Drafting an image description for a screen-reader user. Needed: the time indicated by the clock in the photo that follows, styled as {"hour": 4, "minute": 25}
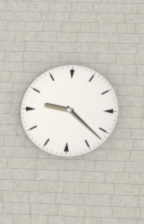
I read {"hour": 9, "minute": 22}
